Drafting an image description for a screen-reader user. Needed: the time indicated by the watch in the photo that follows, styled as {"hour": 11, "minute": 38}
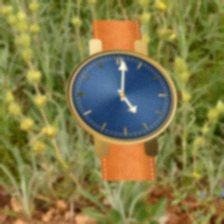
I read {"hour": 5, "minute": 1}
